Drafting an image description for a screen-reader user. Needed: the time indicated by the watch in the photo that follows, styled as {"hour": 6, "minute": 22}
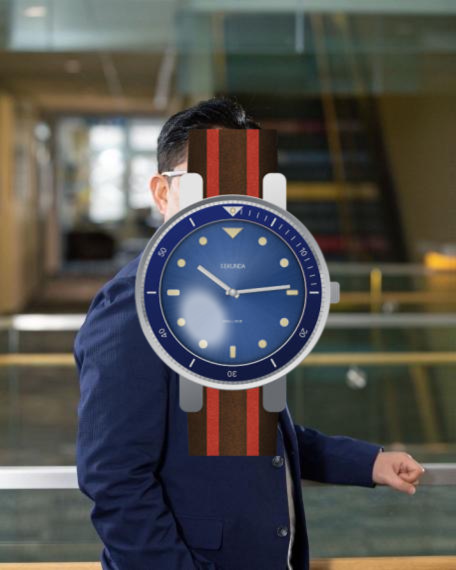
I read {"hour": 10, "minute": 14}
